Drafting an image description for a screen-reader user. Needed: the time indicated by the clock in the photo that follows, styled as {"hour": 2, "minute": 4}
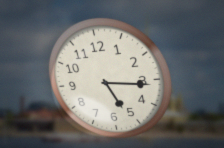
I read {"hour": 5, "minute": 16}
